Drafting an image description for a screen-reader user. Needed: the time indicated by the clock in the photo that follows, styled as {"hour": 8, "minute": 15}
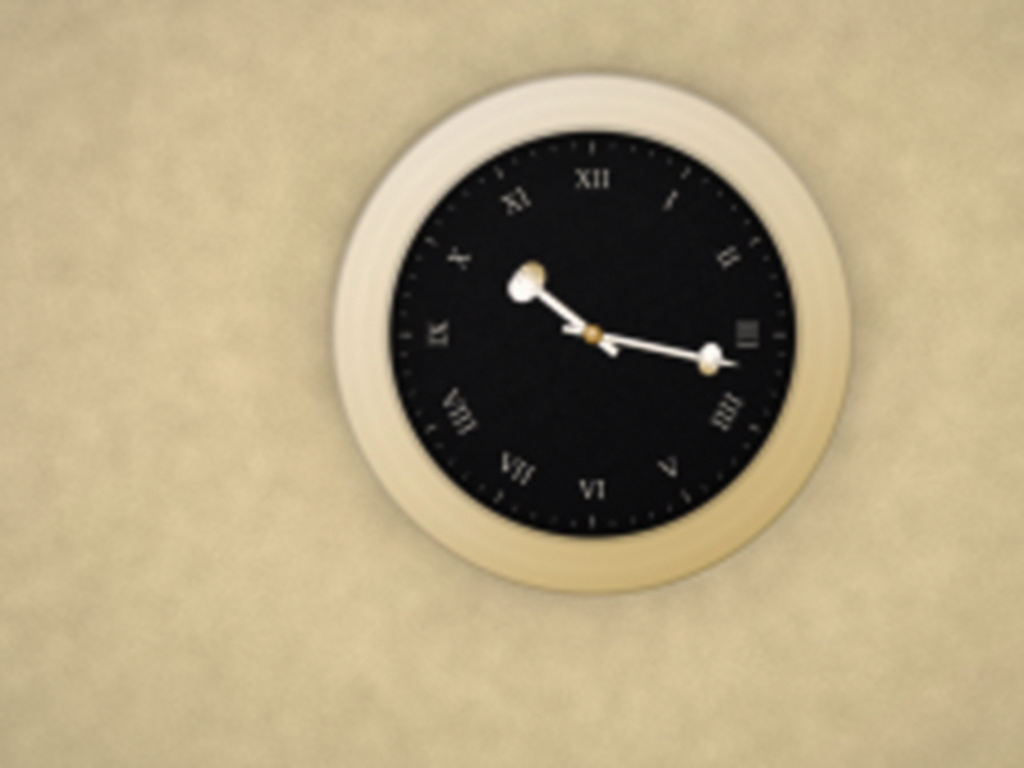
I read {"hour": 10, "minute": 17}
